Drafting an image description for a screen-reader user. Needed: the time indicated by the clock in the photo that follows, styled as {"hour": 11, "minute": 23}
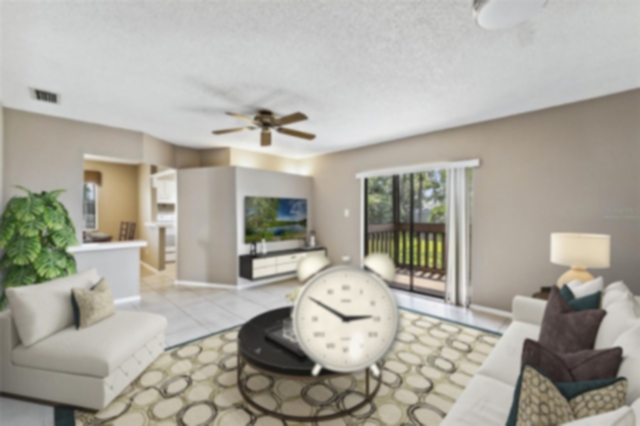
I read {"hour": 2, "minute": 50}
